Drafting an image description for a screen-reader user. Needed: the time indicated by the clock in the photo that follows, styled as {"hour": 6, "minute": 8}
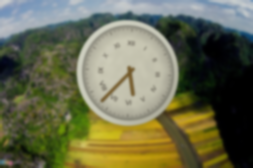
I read {"hour": 5, "minute": 37}
